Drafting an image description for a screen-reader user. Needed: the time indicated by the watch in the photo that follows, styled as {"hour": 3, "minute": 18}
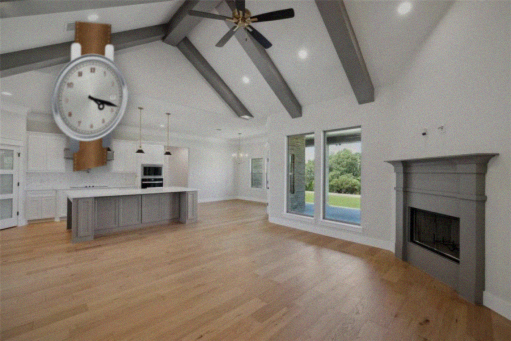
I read {"hour": 4, "minute": 18}
